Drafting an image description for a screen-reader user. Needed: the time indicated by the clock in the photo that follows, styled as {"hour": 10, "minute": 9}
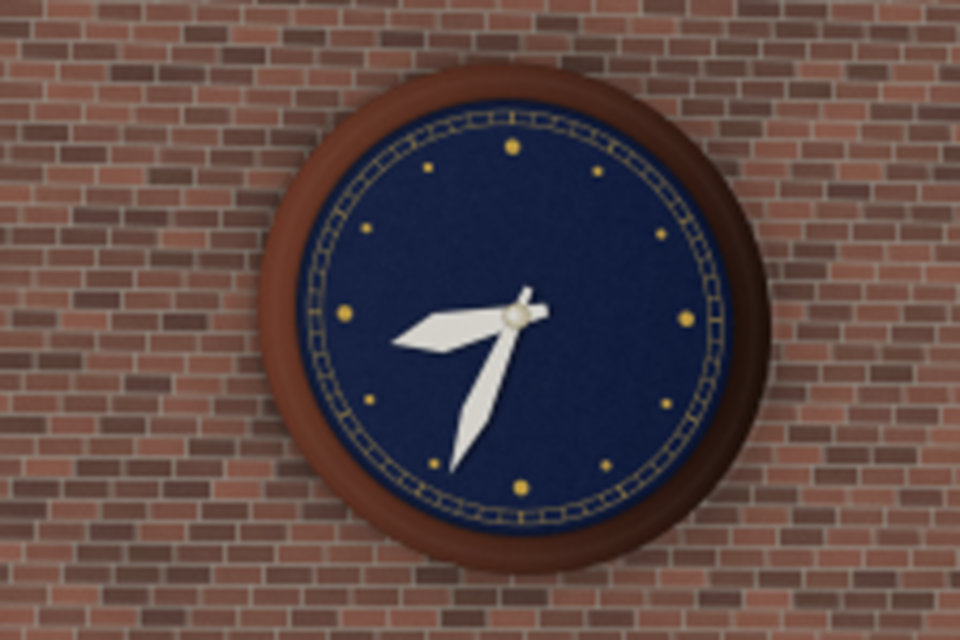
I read {"hour": 8, "minute": 34}
